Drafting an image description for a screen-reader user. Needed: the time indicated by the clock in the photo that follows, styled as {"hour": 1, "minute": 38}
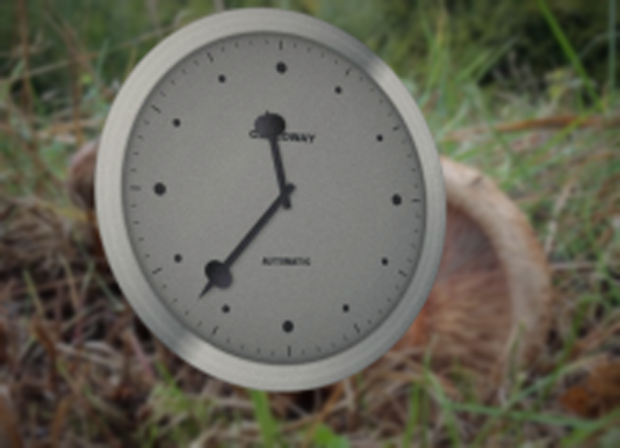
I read {"hour": 11, "minute": 37}
